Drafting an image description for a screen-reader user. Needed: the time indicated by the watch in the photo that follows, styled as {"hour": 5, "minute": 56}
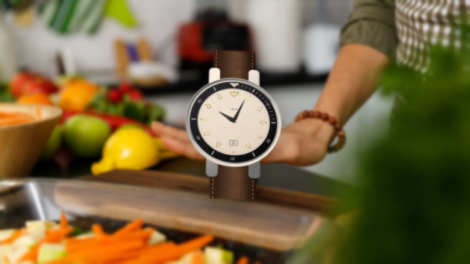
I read {"hour": 10, "minute": 4}
